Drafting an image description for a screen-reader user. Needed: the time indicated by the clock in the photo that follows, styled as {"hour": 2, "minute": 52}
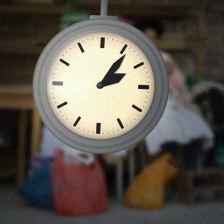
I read {"hour": 2, "minute": 6}
